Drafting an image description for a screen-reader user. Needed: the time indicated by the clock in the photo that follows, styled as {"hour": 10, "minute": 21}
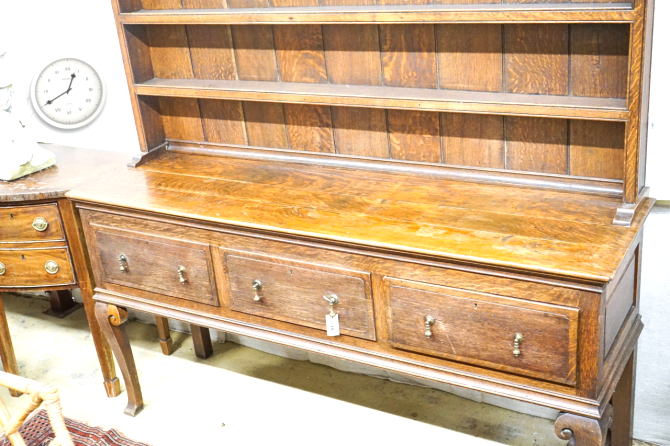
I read {"hour": 12, "minute": 40}
